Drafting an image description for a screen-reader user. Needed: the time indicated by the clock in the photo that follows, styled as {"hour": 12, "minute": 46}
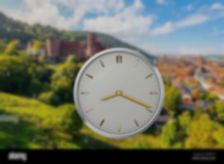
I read {"hour": 8, "minute": 19}
